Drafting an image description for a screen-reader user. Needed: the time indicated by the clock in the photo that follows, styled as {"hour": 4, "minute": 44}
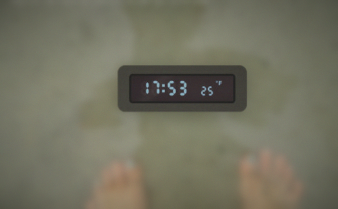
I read {"hour": 17, "minute": 53}
